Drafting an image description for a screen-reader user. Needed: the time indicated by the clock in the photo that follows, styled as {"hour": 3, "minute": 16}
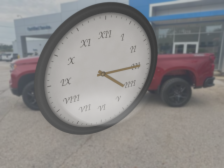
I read {"hour": 4, "minute": 15}
